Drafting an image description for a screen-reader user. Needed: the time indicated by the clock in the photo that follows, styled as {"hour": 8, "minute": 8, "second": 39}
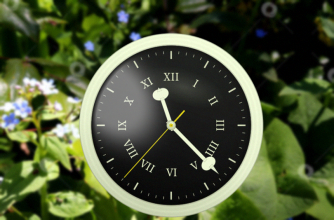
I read {"hour": 11, "minute": 22, "second": 37}
